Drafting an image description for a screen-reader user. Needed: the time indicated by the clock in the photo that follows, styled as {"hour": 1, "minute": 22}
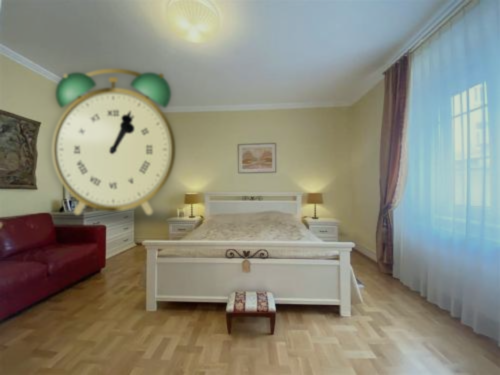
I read {"hour": 1, "minute": 4}
